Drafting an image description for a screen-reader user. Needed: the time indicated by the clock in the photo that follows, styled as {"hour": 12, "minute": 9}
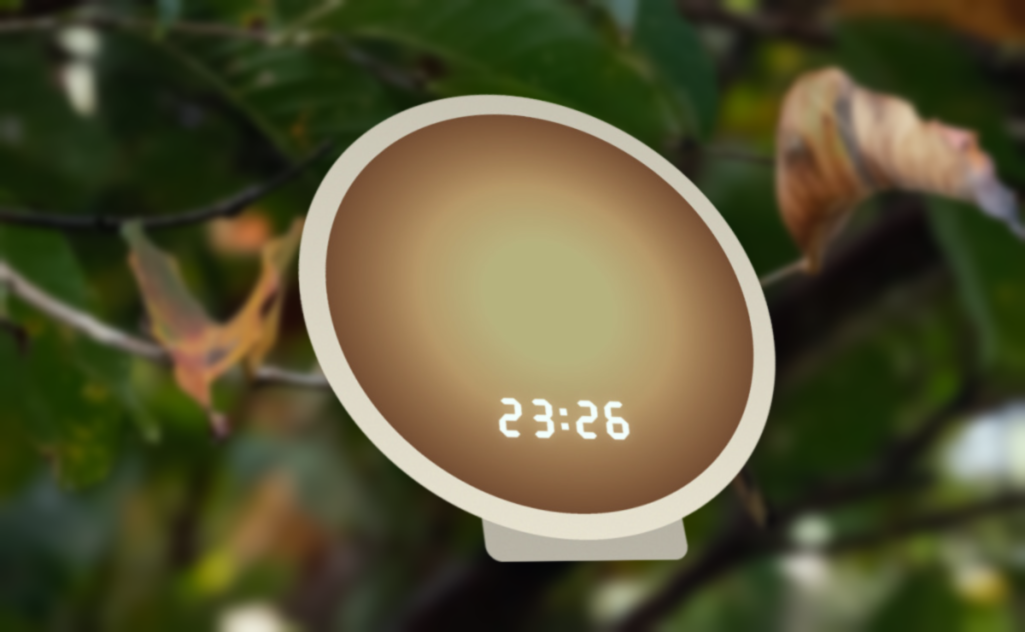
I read {"hour": 23, "minute": 26}
